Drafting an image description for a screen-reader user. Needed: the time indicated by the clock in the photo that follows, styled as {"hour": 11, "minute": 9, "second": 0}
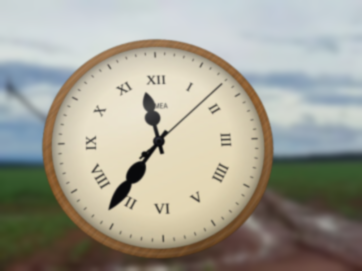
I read {"hour": 11, "minute": 36, "second": 8}
